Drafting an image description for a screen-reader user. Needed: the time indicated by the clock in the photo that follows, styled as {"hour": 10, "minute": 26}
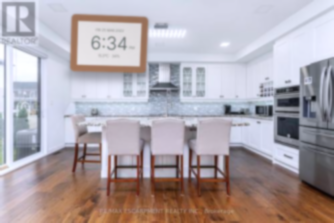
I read {"hour": 6, "minute": 34}
